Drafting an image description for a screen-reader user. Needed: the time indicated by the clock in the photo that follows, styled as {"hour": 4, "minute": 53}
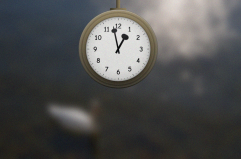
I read {"hour": 12, "minute": 58}
